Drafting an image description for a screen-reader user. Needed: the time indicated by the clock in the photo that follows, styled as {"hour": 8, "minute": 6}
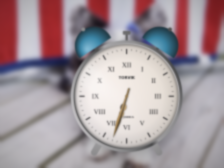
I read {"hour": 6, "minute": 33}
